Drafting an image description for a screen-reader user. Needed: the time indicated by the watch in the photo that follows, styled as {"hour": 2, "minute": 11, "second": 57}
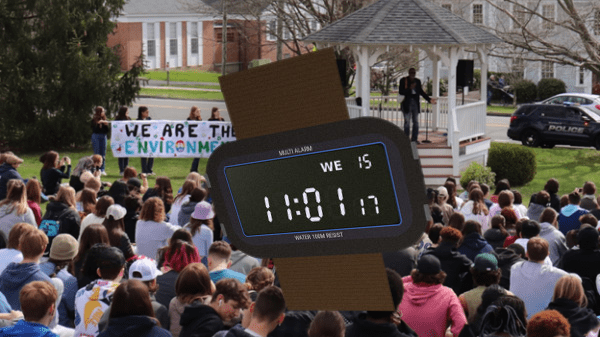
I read {"hour": 11, "minute": 1, "second": 17}
